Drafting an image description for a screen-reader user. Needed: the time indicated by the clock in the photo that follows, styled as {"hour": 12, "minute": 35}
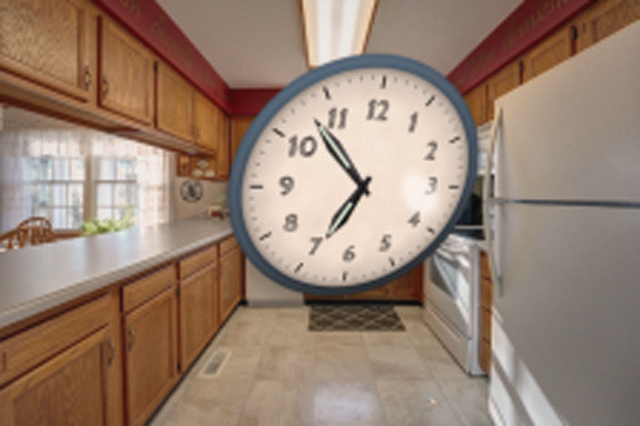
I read {"hour": 6, "minute": 53}
